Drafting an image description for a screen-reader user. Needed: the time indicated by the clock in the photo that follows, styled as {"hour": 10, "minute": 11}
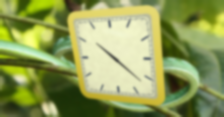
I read {"hour": 10, "minute": 22}
